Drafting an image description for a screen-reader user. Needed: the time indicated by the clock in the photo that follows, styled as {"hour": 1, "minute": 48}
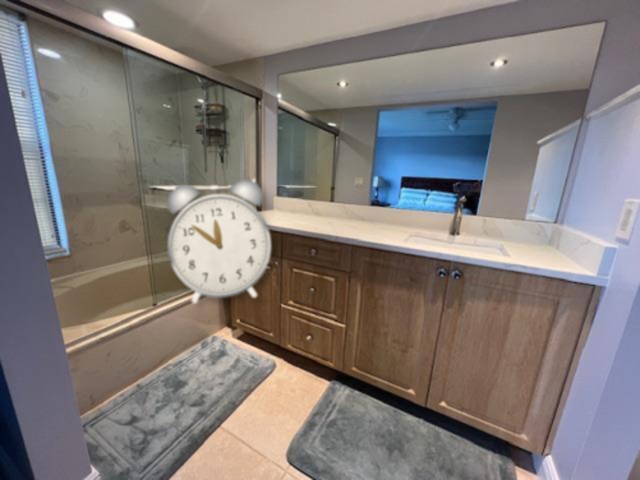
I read {"hour": 11, "minute": 52}
